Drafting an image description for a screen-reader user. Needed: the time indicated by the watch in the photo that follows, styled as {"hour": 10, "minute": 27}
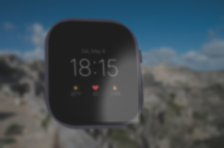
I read {"hour": 18, "minute": 15}
